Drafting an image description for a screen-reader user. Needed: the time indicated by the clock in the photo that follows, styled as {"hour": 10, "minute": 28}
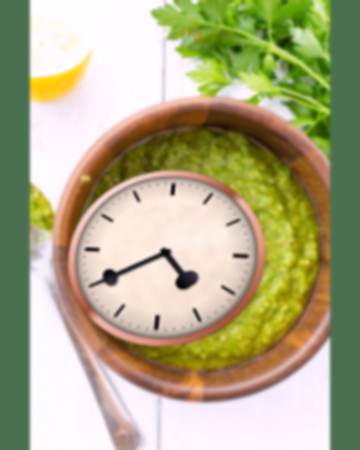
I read {"hour": 4, "minute": 40}
